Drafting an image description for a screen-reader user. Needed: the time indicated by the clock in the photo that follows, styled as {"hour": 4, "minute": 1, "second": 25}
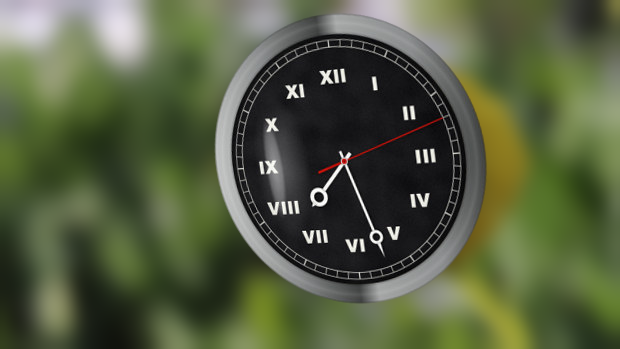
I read {"hour": 7, "minute": 27, "second": 12}
